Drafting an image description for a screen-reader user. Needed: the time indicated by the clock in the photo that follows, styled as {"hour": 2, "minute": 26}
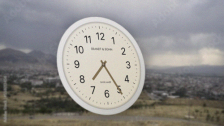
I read {"hour": 7, "minute": 25}
